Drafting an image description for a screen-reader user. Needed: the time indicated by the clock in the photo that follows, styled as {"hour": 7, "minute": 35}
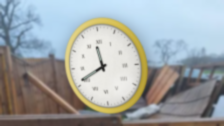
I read {"hour": 11, "minute": 41}
